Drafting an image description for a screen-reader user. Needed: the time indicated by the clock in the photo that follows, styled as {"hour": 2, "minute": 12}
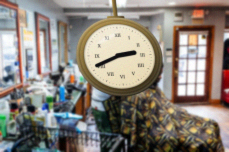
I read {"hour": 2, "minute": 41}
